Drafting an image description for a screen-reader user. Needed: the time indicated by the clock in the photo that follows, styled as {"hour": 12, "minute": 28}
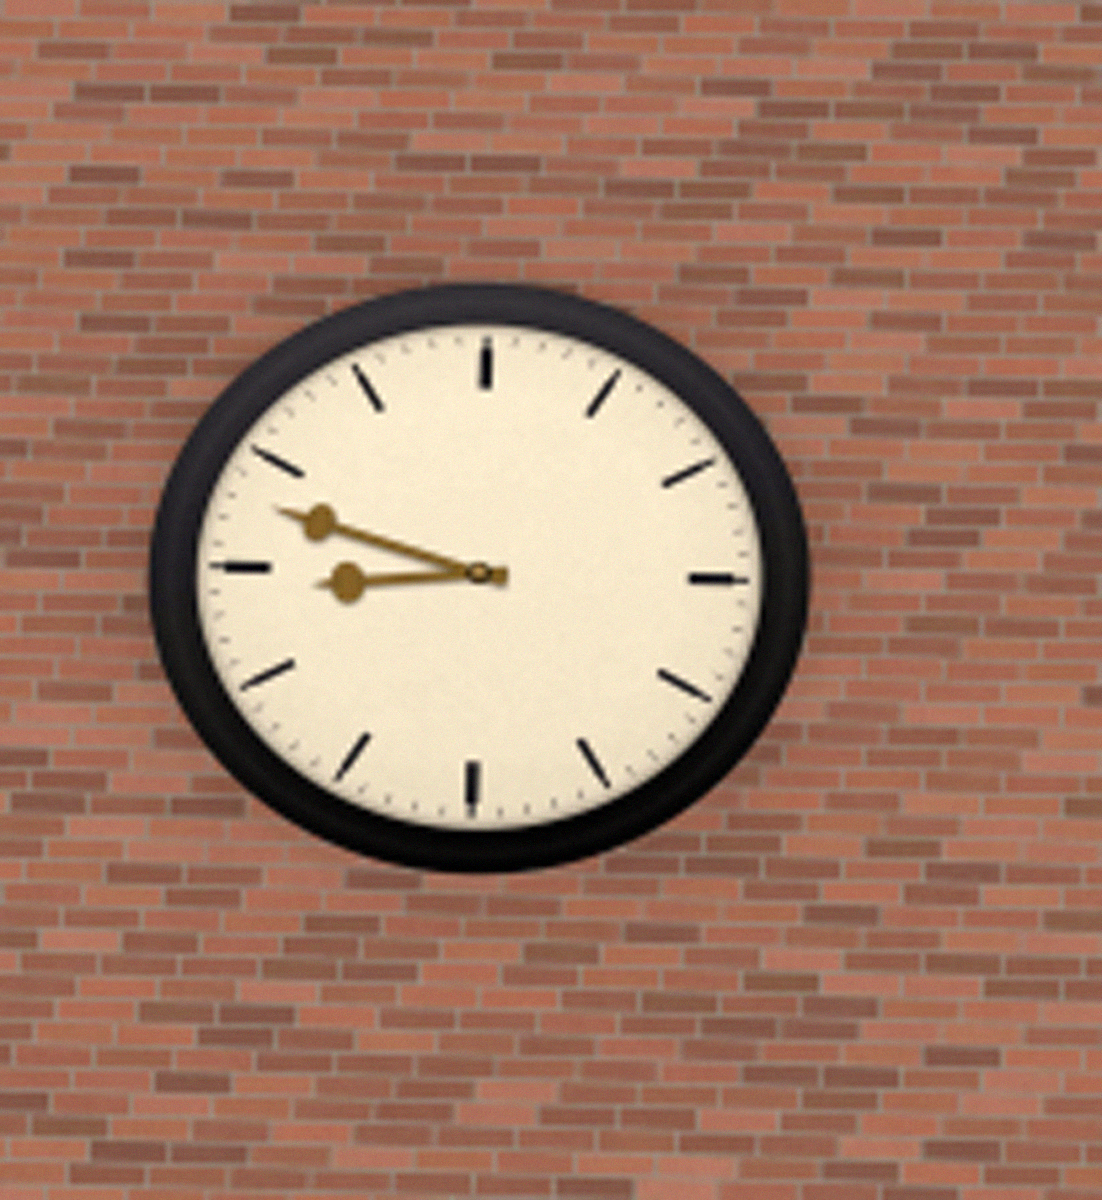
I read {"hour": 8, "minute": 48}
